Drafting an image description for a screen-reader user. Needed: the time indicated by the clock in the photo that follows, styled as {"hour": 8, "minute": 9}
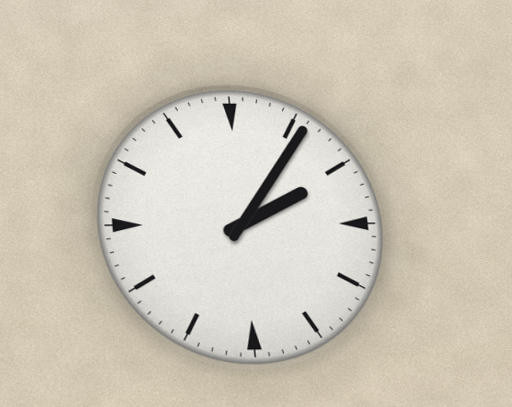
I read {"hour": 2, "minute": 6}
